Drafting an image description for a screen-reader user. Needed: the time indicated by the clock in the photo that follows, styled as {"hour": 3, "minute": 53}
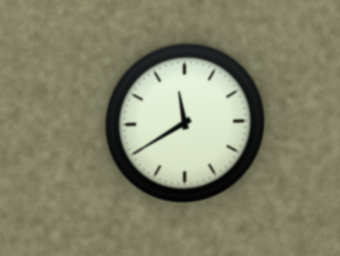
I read {"hour": 11, "minute": 40}
